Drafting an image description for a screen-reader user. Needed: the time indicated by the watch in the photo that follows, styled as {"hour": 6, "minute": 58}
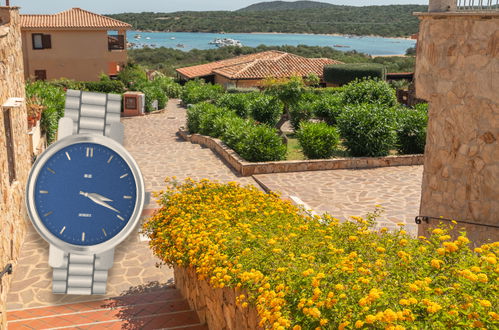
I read {"hour": 3, "minute": 19}
